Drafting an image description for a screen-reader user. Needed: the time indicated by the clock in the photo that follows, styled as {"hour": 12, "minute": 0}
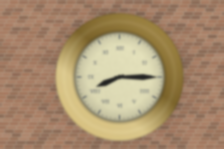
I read {"hour": 8, "minute": 15}
